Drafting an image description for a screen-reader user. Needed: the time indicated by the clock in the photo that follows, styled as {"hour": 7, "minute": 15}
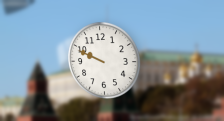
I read {"hour": 9, "minute": 49}
